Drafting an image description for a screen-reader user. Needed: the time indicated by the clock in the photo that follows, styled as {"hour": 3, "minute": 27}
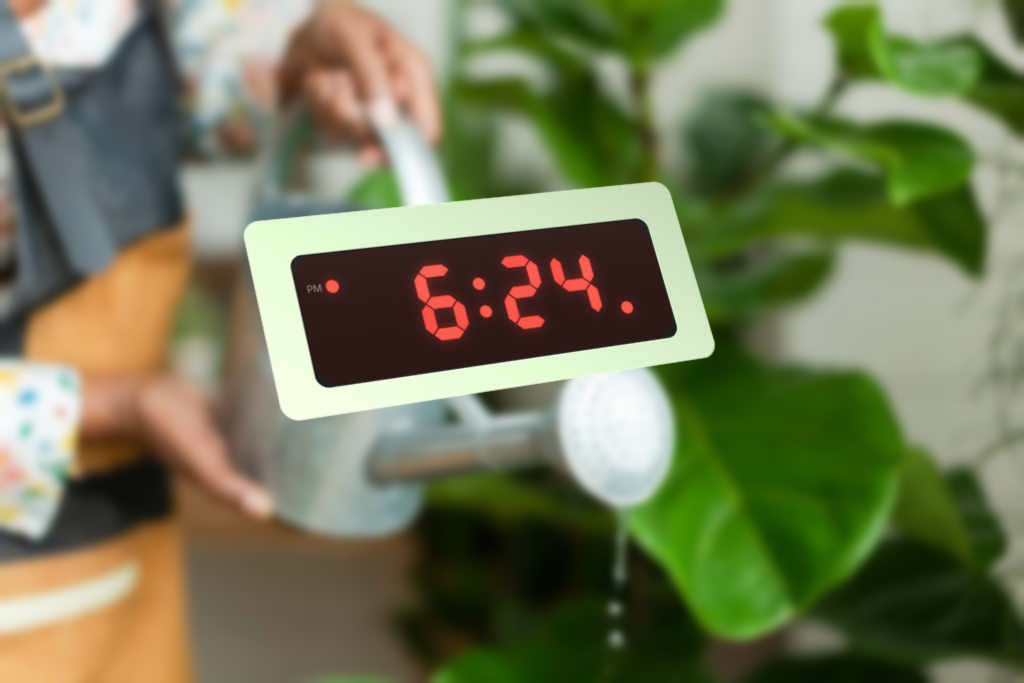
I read {"hour": 6, "minute": 24}
